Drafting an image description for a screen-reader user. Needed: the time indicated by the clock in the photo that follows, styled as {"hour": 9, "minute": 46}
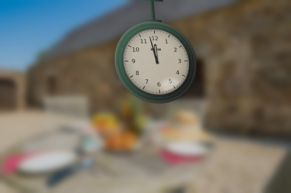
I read {"hour": 11, "minute": 58}
